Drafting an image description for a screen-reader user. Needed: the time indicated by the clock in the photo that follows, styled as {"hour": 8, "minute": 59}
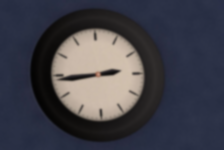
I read {"hour": 2, "minute": 44}
